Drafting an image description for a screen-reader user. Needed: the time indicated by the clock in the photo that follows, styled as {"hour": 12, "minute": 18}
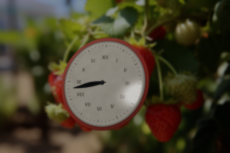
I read {"hour": 8, "minute": 43}
